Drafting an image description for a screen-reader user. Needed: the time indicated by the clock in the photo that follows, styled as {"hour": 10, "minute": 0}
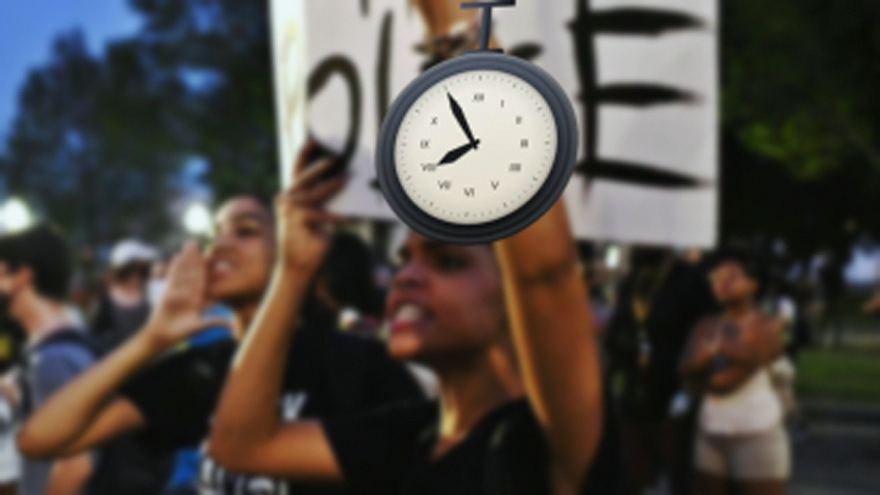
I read {"hour": 7, "minute": 55}
